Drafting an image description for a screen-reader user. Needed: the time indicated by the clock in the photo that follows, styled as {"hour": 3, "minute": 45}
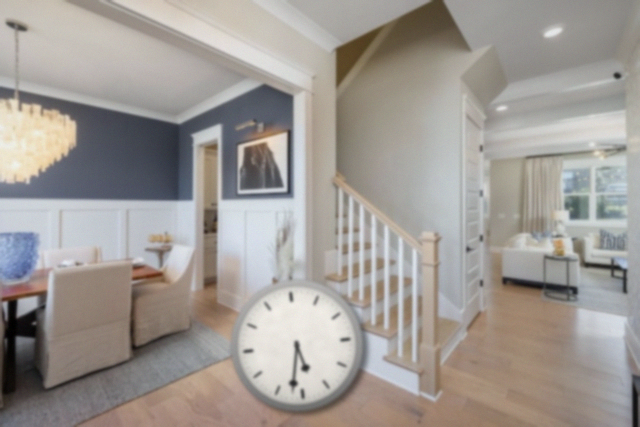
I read {"hour": 5, "minute": 32}
